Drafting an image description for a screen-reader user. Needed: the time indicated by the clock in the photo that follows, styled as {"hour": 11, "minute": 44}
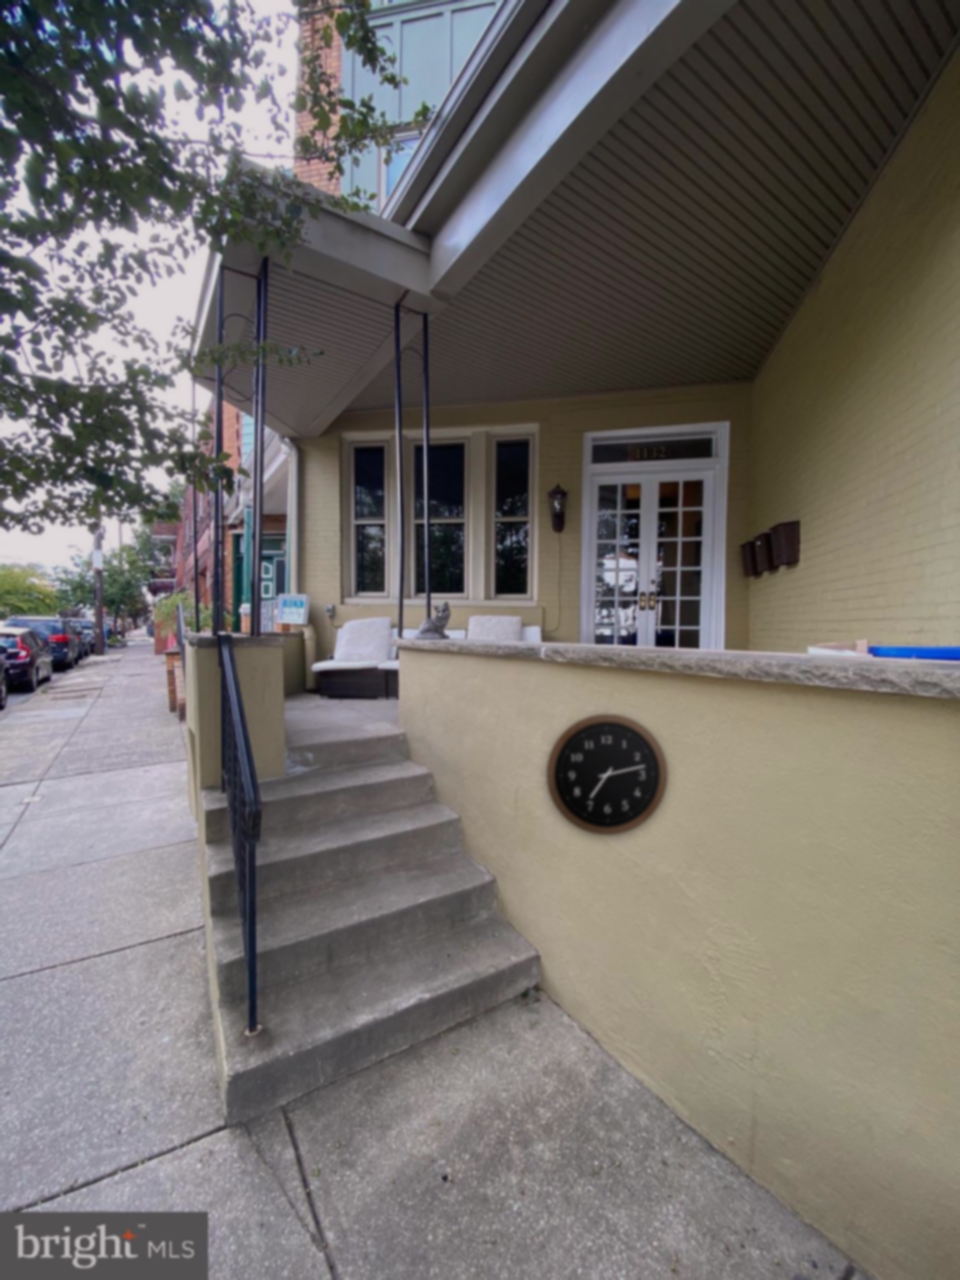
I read {"hour": 7, "minute": 13}
